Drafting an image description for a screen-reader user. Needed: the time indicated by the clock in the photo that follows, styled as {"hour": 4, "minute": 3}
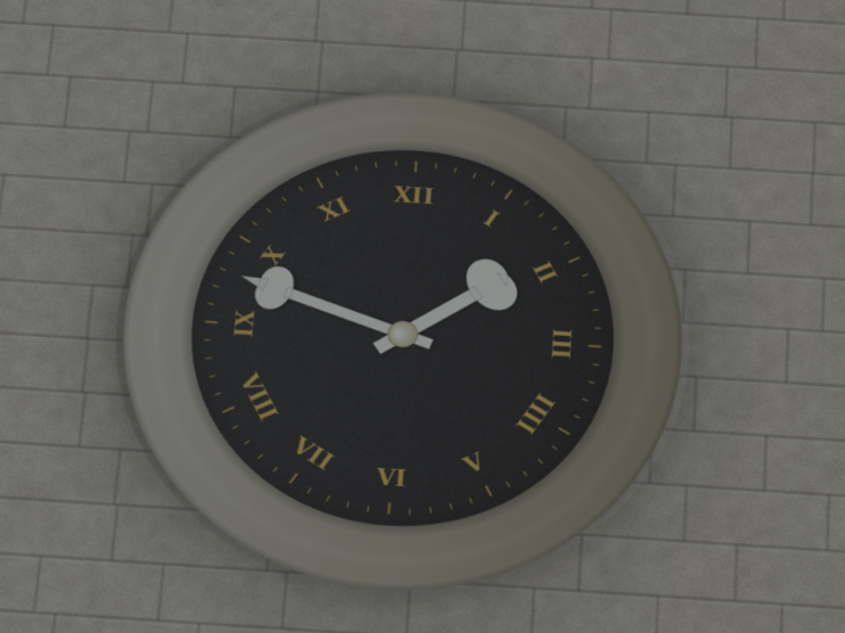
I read {"hour": 1, "minute": 48}
